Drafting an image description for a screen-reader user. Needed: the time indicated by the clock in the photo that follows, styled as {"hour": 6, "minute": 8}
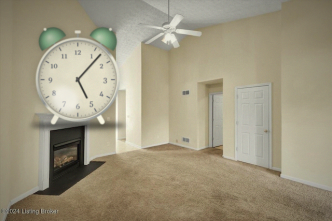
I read {"hour": 5, "minute": 7}
